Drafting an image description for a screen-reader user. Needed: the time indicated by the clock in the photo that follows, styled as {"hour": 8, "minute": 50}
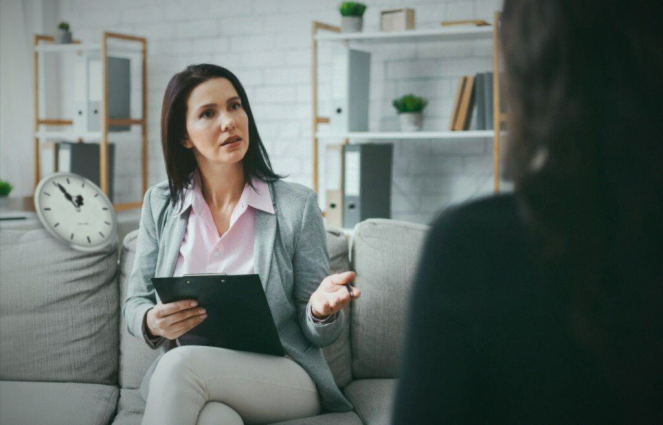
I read {"hour": 12, "minute": 56}
